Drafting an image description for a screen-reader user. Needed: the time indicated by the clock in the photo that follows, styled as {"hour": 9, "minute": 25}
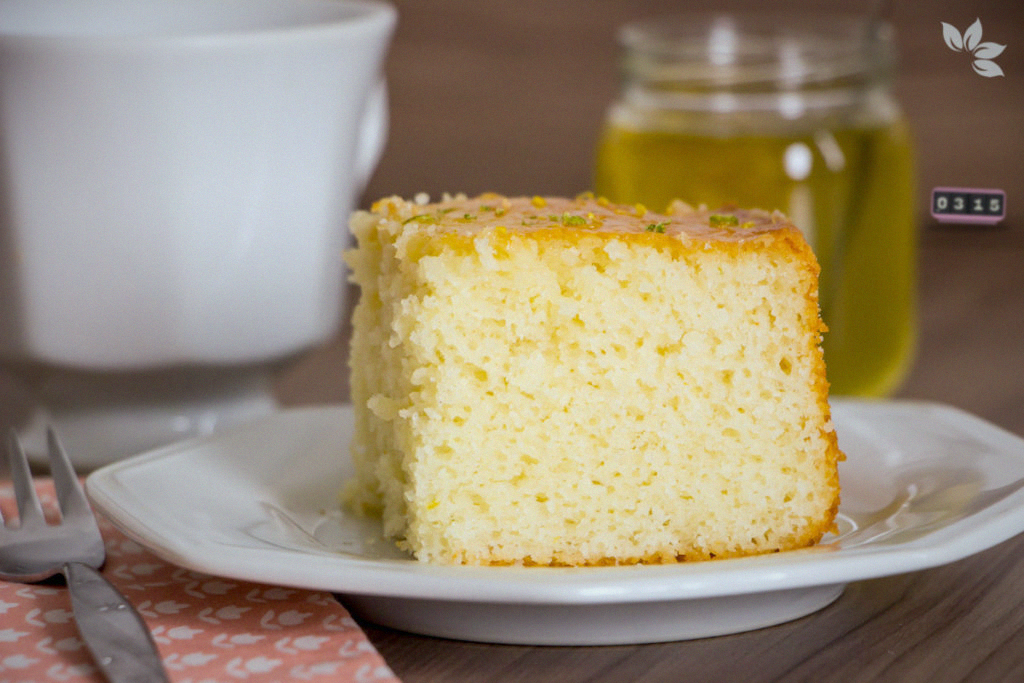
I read {"hour": 3, "minute": 15}
